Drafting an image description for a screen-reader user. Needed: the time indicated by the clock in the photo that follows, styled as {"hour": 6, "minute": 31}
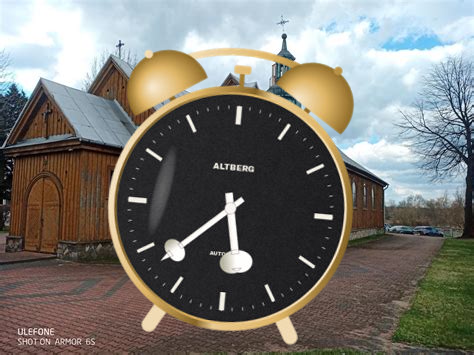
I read {"hour": 5, "minute": 38}
